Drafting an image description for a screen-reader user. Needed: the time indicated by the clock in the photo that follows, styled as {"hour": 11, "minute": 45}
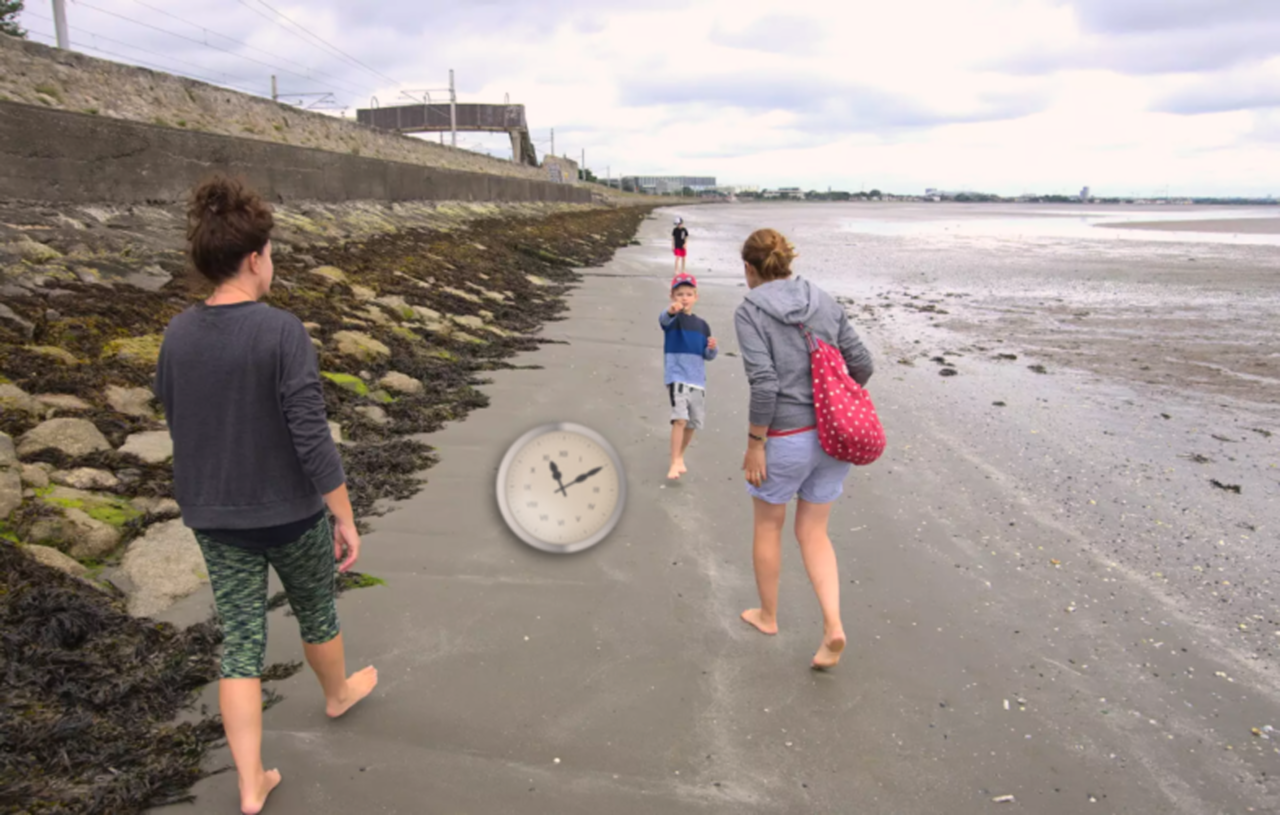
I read {"hour": 11, "minute": 10}
